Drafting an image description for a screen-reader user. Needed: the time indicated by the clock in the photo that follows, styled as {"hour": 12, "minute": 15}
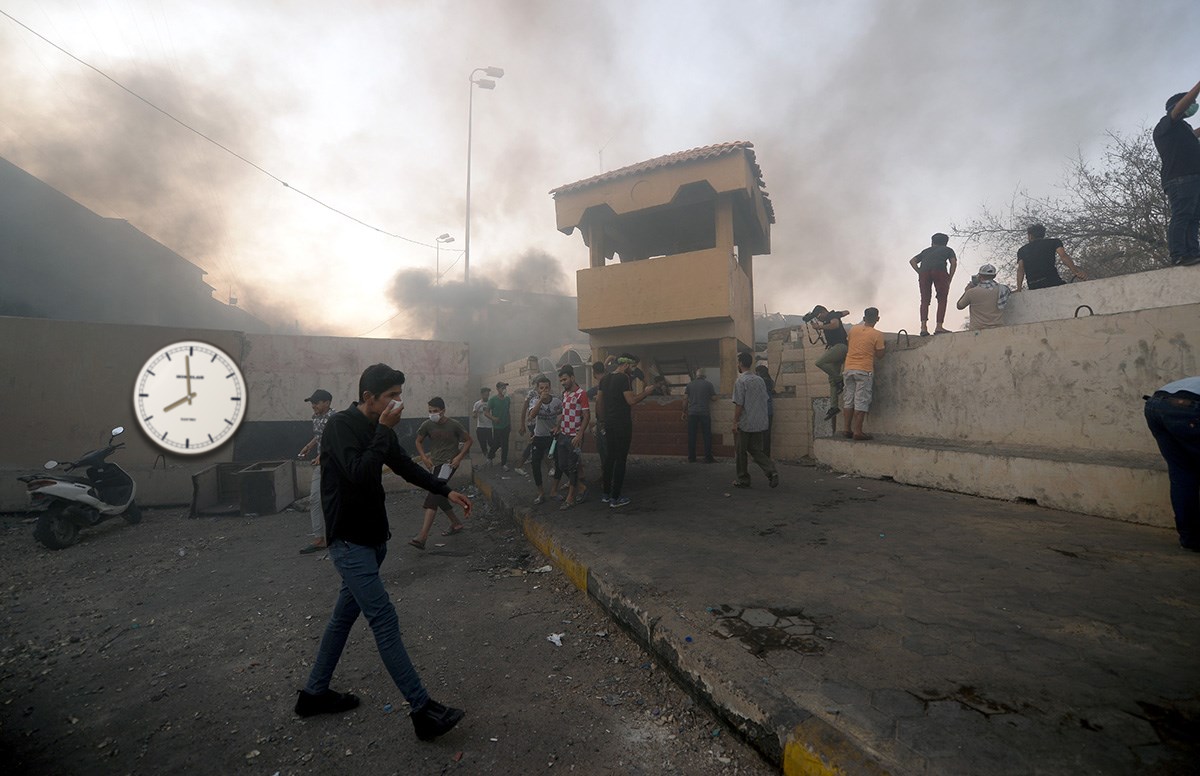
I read {"hour": 7, "minute": 59}
